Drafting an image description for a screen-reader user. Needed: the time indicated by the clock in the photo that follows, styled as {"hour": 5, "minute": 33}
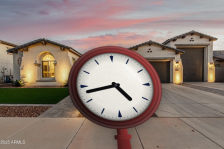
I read {"hour": 4, "minute": 43}
